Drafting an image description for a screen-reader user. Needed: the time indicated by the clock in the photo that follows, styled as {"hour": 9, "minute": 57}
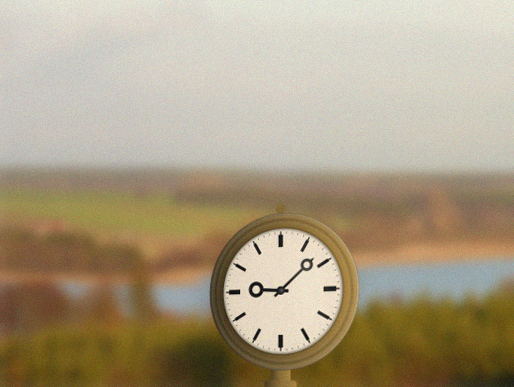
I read {"hour": 9, "minute": 8}
